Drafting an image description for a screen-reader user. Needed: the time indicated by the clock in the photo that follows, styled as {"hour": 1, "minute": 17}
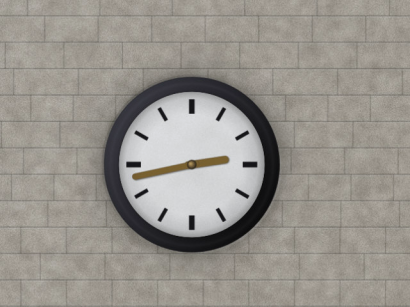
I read {"hour": 2, "minute": 43}
